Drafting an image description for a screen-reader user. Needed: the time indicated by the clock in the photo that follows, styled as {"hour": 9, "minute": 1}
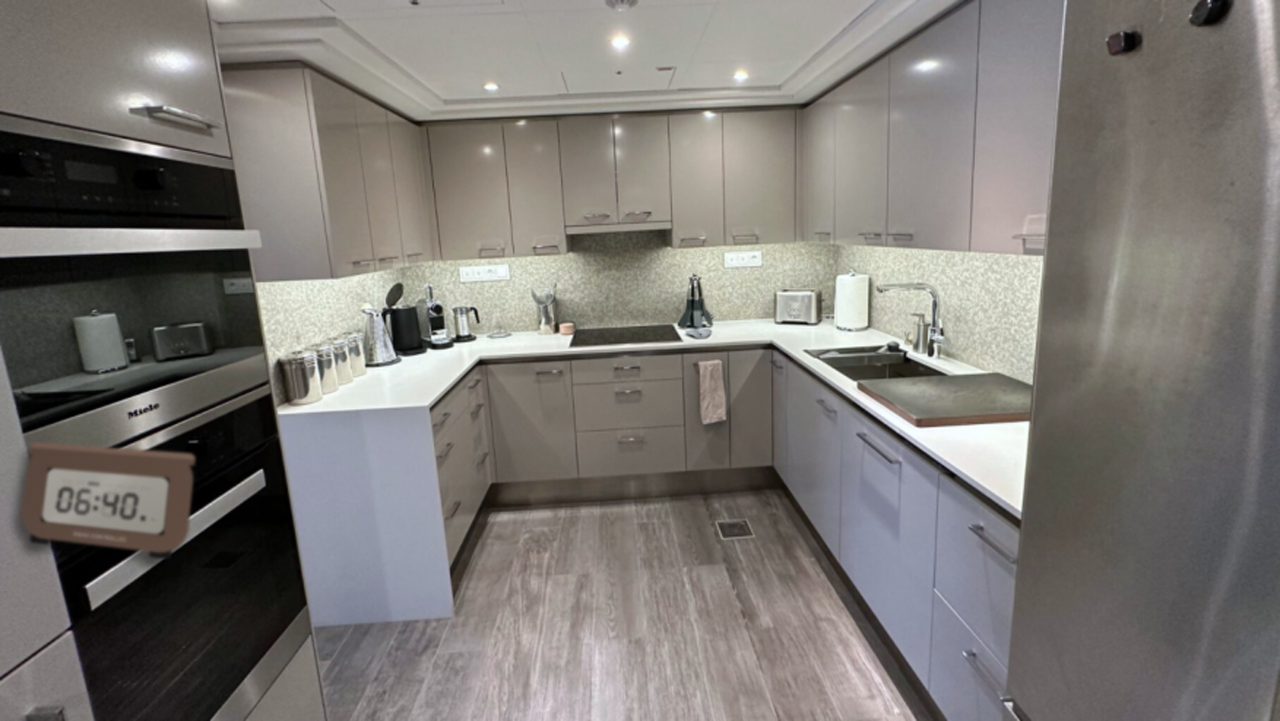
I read {"hour": 6, "minute": 40}
